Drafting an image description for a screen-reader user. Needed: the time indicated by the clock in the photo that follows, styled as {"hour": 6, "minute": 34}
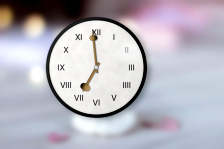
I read {"hour": 6, "minute": 59}
